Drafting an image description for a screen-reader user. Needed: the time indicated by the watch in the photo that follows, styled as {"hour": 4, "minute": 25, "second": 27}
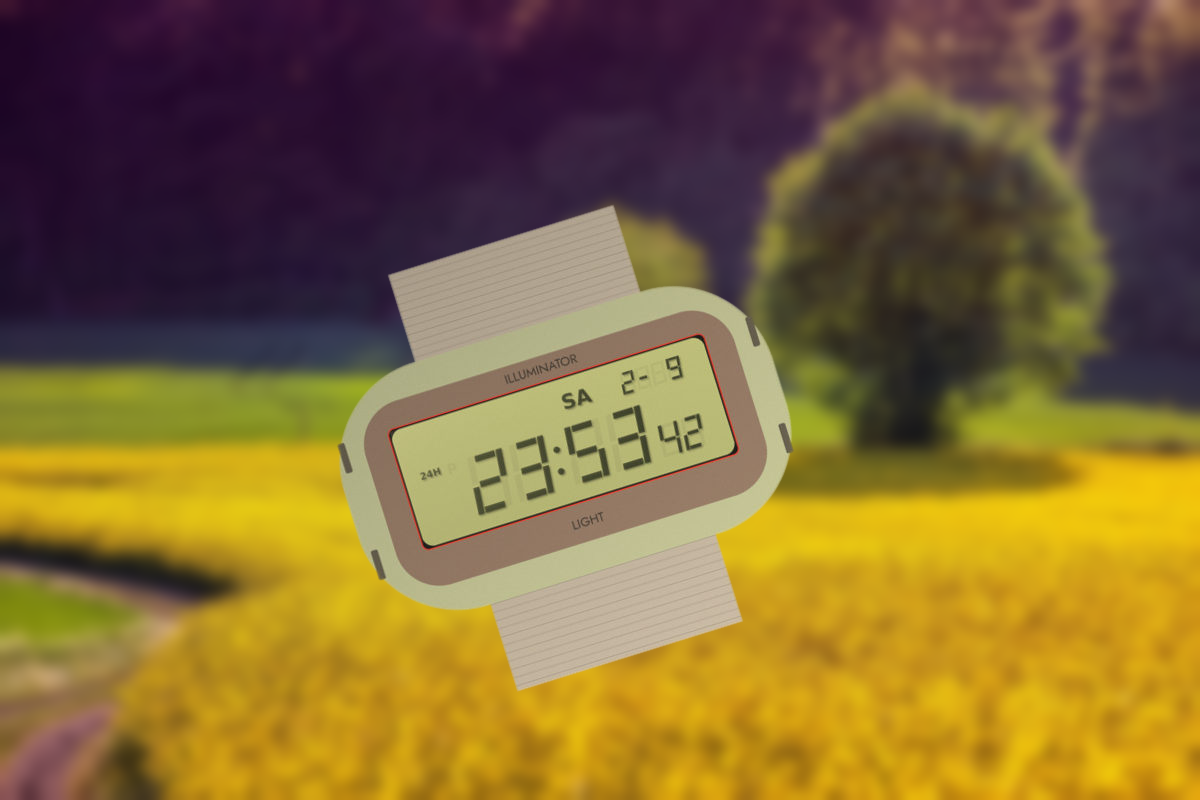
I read {"hour": 23, "minute": 53, "second": 42}
